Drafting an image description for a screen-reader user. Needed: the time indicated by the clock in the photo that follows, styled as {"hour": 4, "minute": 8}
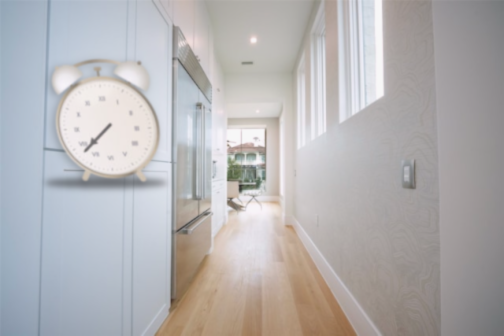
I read {"hour": 7, "minute": 38}
